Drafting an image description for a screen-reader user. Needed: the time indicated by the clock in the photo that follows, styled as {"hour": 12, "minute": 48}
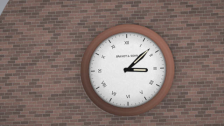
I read {"hour": 3, "minute": 8}
